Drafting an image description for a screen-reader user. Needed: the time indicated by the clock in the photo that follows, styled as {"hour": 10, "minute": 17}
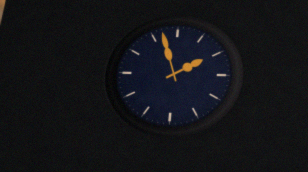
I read {"hour": 1, "minute": 57}
